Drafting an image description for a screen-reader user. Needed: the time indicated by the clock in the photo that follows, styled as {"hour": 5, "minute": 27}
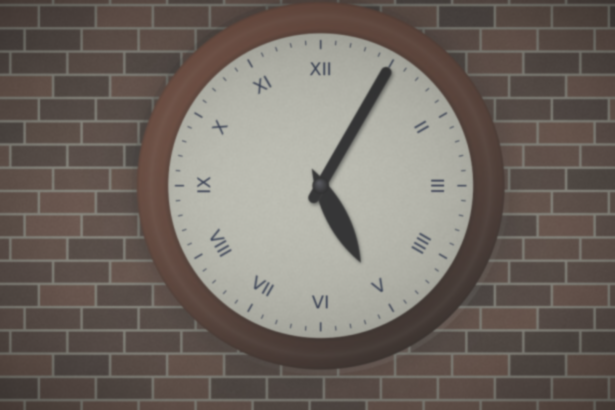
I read {"hour": 5, "minute": 5}
